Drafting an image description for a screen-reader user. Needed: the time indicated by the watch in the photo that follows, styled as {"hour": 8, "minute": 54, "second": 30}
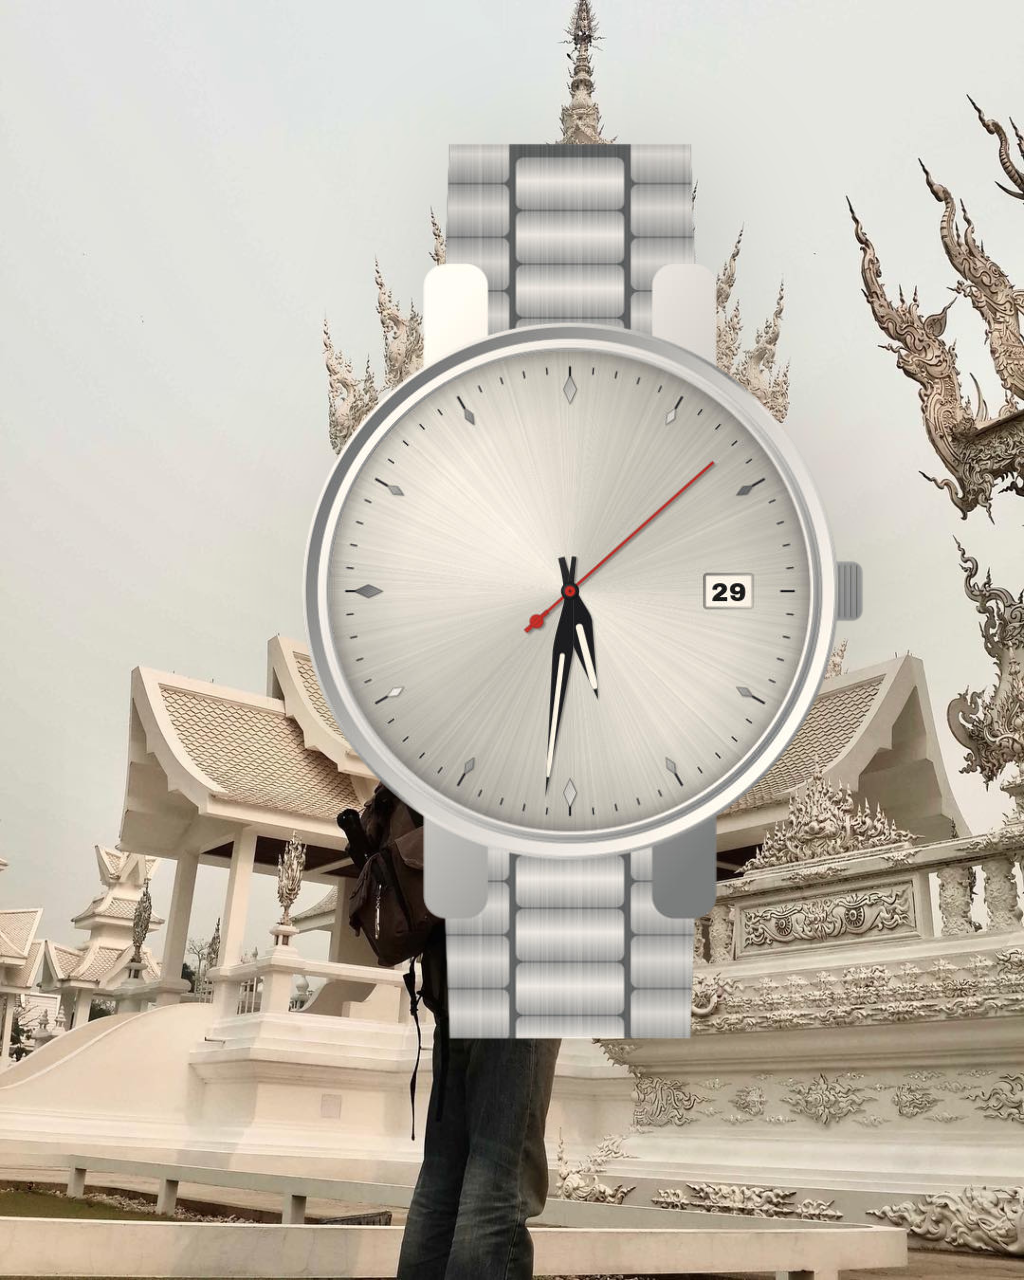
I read {"hour": 5, "minute": 31, "second": 8}
